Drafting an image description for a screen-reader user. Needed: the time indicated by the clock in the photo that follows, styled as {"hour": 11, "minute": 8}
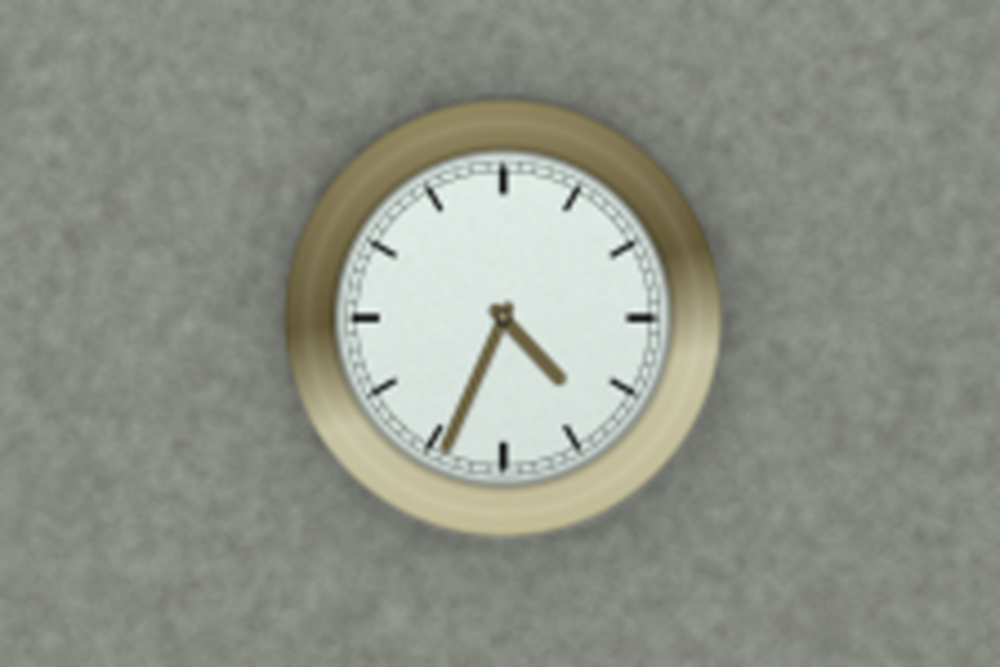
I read {"hour": 4, "minute": 34}
